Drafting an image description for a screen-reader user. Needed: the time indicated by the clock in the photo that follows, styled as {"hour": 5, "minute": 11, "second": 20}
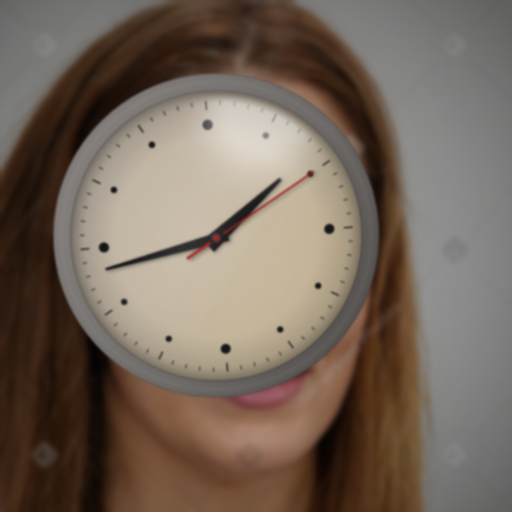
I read {"hour": 1, "minute": 43, "second": 10}
